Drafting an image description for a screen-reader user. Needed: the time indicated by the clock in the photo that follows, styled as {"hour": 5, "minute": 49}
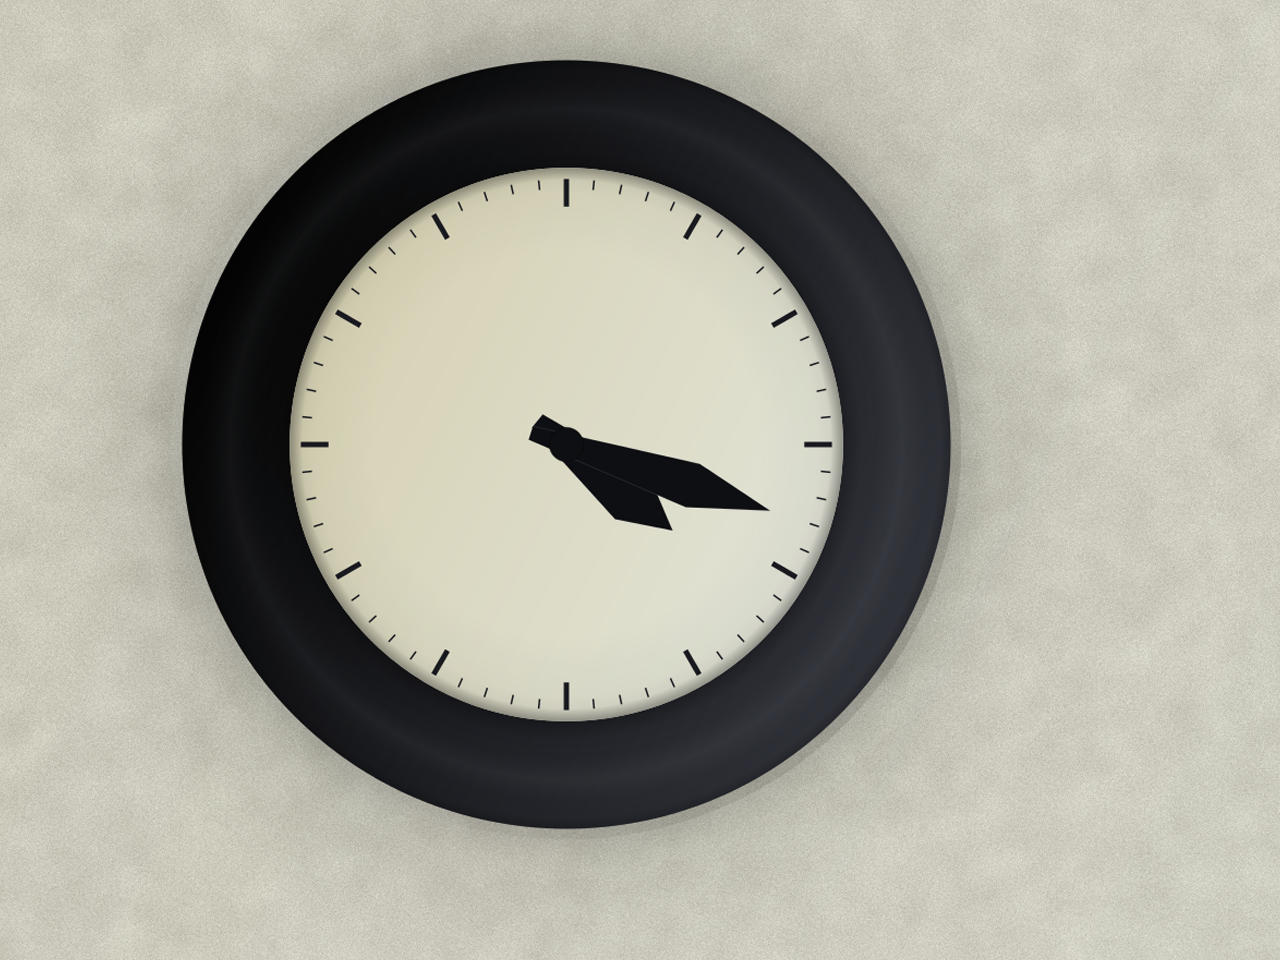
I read {"hour": 4, "minute": 18}
